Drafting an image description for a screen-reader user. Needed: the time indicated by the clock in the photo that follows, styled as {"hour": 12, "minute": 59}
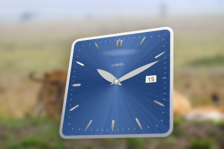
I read {"hour": 10, "minute": 11}
